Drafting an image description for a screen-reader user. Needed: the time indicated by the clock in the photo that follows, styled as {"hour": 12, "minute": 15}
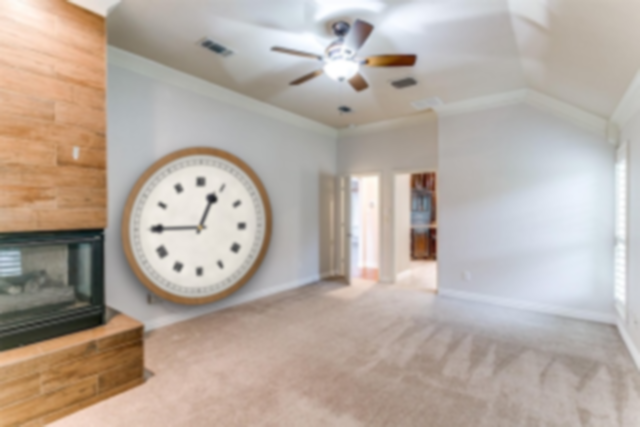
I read {"hour": 12, "minute": 45}
